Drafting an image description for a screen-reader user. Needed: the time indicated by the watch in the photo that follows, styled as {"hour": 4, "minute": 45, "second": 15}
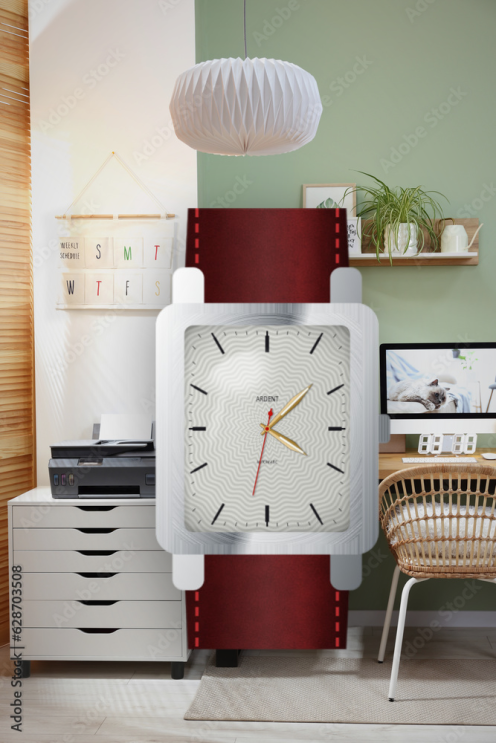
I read {"hour": 4, "minute": 7, "second": 32}
